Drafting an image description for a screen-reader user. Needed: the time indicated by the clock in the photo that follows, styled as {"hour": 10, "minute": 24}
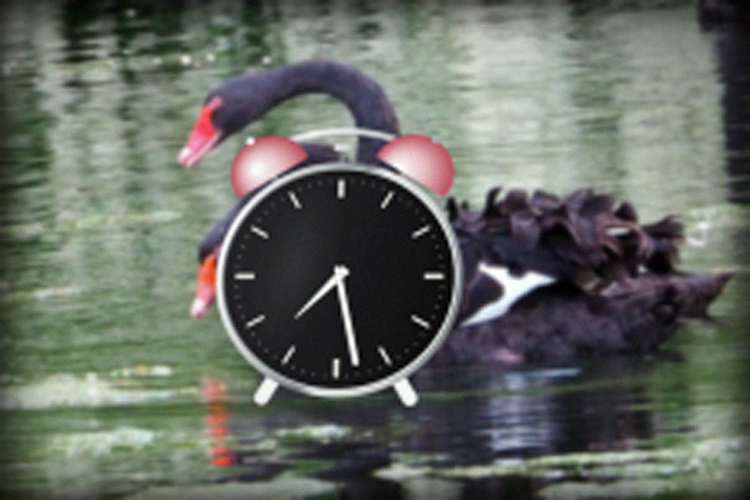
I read {"hour": 7, "minute": 28}
